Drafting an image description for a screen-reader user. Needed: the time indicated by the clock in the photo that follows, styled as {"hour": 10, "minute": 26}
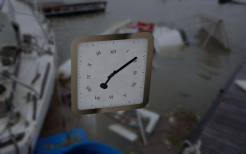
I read {"hour": 7, "minute": 9}
